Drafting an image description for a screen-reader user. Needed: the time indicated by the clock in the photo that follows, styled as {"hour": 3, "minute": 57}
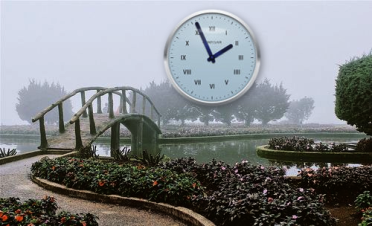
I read {"hour": 1, "minute": 56}
